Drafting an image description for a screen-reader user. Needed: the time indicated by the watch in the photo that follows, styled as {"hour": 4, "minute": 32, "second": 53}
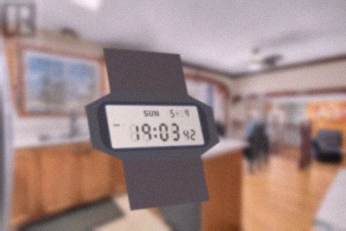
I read {"hour": 19, "minute": 3, "second": 42}
